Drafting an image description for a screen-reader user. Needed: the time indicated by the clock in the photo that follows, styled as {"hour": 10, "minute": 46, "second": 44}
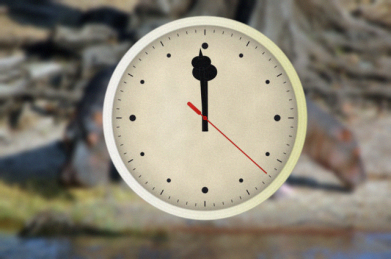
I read {"hour": 11, "minute": 59, "second": 22}
